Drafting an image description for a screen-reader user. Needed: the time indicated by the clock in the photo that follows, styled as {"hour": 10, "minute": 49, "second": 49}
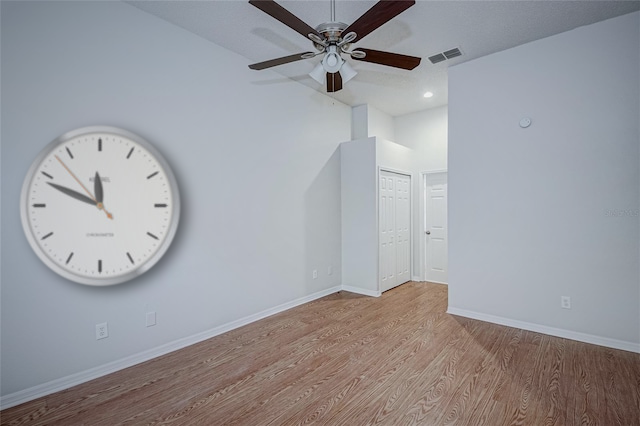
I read {"hour": 11, "minute": 48, "second": 53}
